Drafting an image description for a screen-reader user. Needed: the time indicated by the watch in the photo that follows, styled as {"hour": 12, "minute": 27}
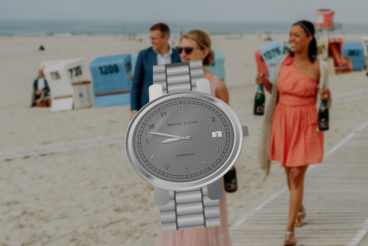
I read {"hour": 8, "minute": 48}
